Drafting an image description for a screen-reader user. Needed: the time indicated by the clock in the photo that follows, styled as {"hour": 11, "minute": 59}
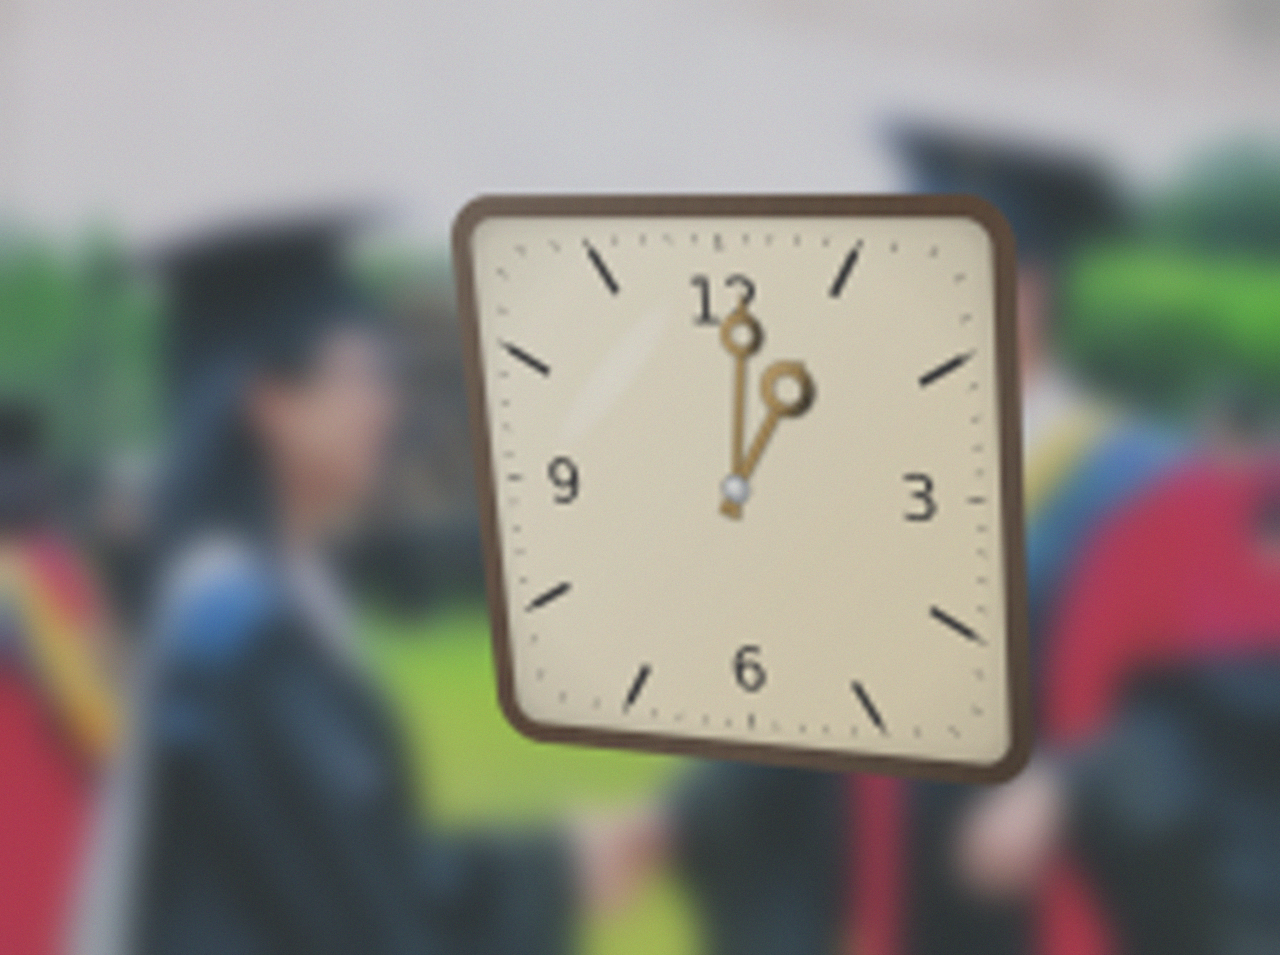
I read {"hour": 1, "minute": 1}
